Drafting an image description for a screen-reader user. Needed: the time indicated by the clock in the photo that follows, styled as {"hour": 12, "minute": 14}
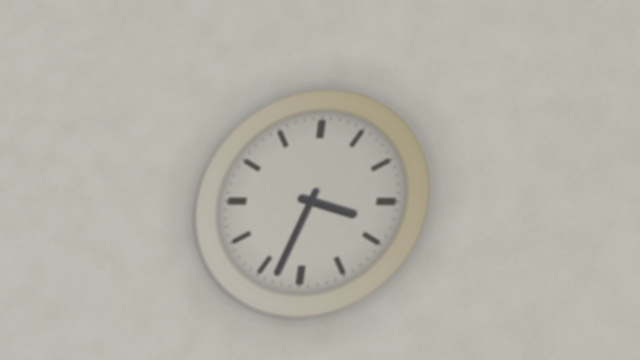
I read {"hour": 3, "minute": 33}
